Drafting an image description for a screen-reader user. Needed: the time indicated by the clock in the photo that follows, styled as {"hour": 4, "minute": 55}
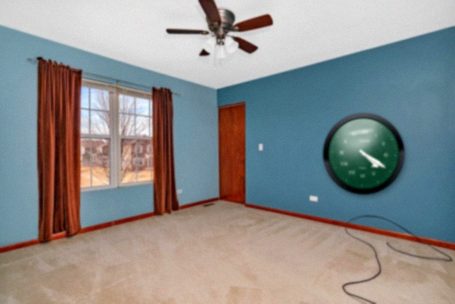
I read {"hour": 4, "minute": 20}
